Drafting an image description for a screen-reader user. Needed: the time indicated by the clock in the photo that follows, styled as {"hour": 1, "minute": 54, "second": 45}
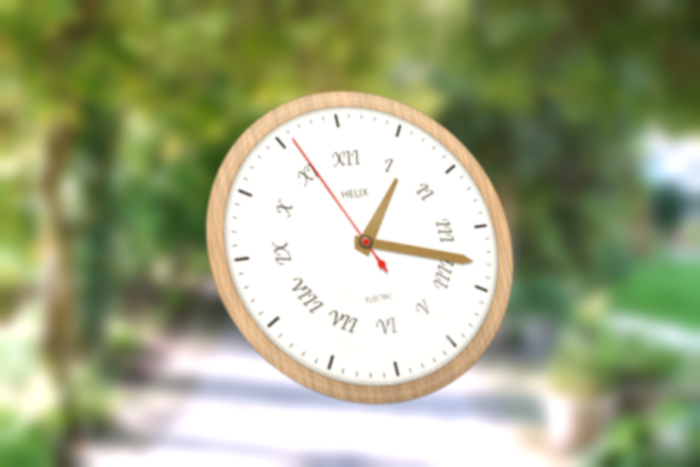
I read {"hour": 1, "minute": 17, "second": 56}
